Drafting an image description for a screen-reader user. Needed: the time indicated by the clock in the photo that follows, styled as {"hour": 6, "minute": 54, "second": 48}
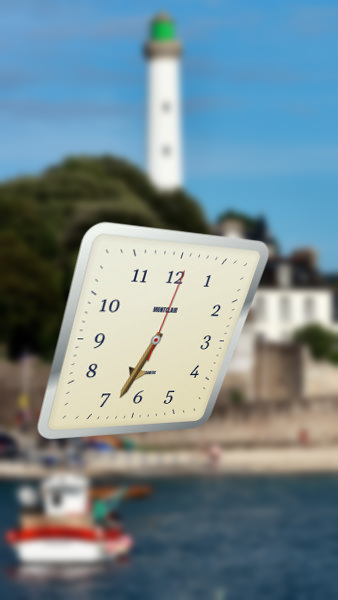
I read {"hour": 6, "minute": 33, "second": 1}
